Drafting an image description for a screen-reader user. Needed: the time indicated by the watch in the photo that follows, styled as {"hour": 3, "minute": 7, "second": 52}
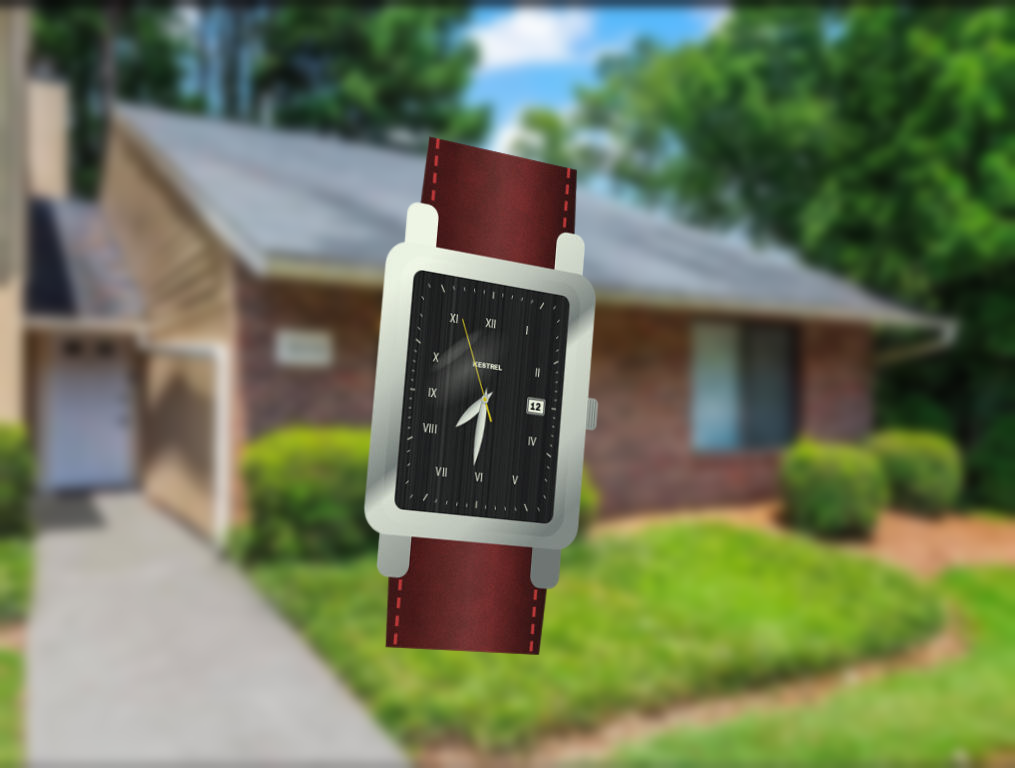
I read {"hour": 7, "minute": 30, "second": 56}
